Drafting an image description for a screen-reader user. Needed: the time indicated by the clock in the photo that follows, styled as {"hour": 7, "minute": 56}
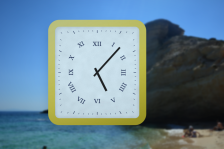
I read {"hour": 5, "minute": 7}
